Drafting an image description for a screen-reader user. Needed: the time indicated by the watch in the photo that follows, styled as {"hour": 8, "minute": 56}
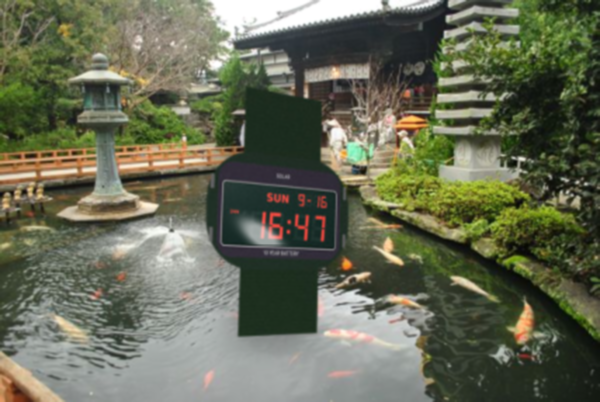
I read {"hour": 16, "minute": 47}
